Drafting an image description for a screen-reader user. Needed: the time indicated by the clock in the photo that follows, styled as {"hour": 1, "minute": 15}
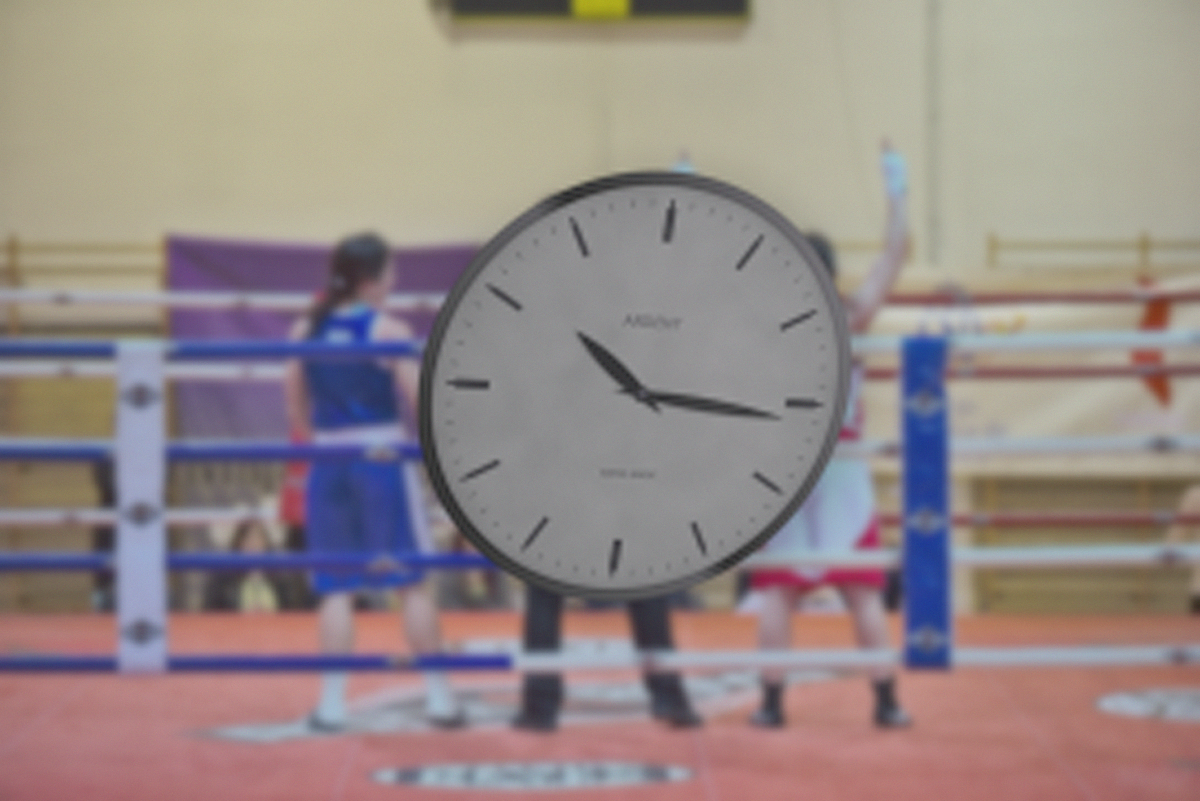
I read {"hour": 10, "minute": 16}
